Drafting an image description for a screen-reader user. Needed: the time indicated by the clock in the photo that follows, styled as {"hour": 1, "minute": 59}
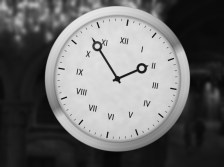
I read {"hour": 1, "minute": 53}
